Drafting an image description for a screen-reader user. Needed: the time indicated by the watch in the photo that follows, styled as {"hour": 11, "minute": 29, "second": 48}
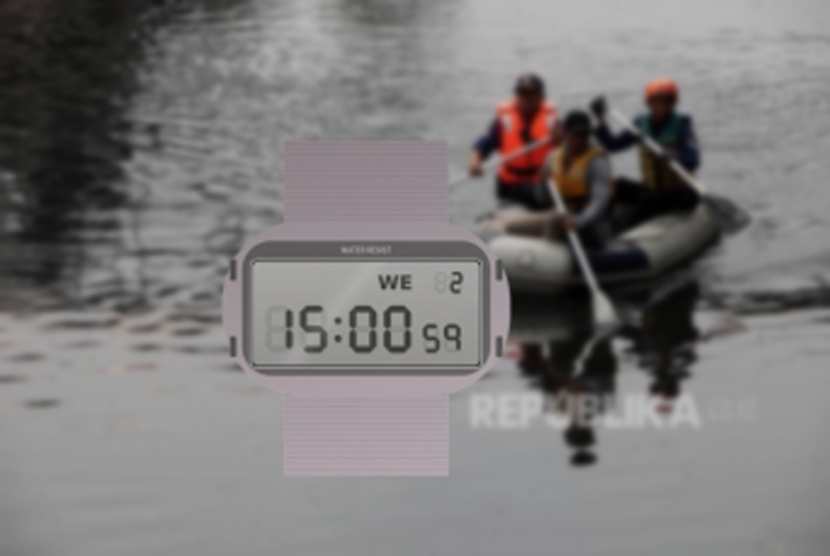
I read {"hour": 15, "minute": 0, "second": 59}
